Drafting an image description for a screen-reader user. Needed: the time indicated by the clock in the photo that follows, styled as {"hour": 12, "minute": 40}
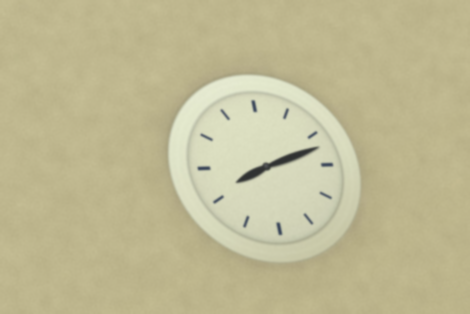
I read {"hour": 8, "minute": 12}
